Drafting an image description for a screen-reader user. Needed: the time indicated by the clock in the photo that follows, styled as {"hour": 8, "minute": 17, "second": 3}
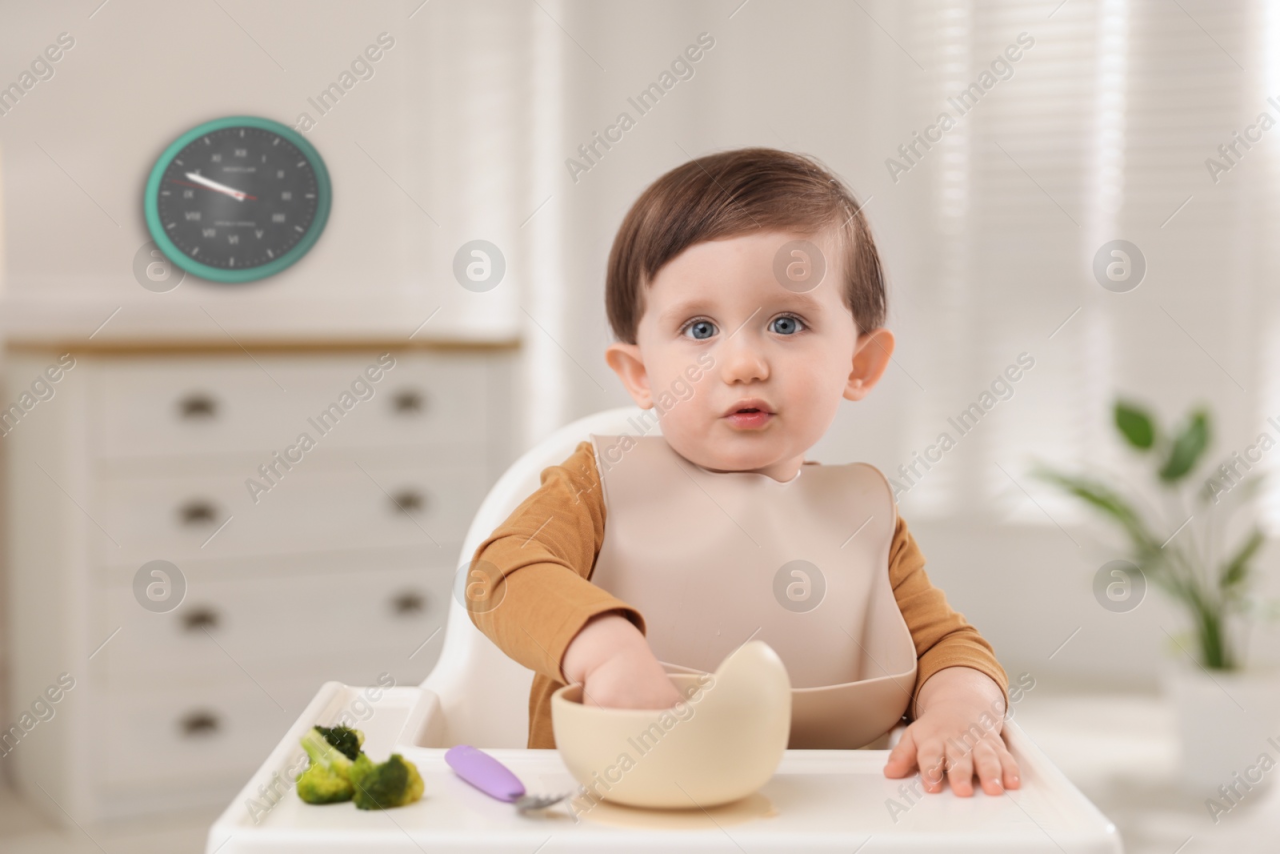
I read {"hour": 9, "minute": 48, "second": 47}
